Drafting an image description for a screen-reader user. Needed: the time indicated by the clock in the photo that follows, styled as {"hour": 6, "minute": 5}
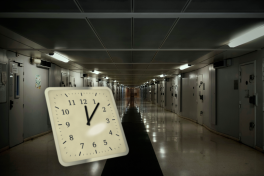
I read {"hour": 12, "minute": 7}
